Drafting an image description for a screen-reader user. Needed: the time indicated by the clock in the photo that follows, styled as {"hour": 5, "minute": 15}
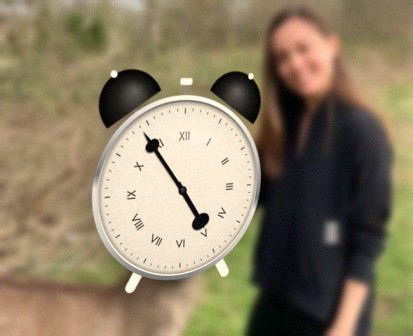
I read {"hour": 4, "minute": 54}
